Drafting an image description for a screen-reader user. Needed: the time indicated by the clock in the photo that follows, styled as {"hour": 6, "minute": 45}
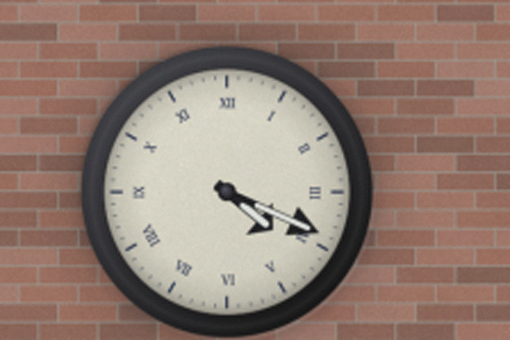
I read {"hour": 4, "minute": 19}
